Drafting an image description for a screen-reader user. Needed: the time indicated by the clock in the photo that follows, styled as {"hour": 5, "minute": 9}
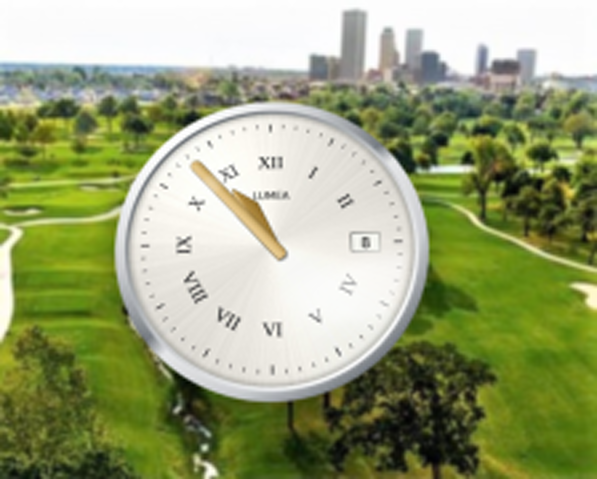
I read {"hour": 10, "minute": 53}
